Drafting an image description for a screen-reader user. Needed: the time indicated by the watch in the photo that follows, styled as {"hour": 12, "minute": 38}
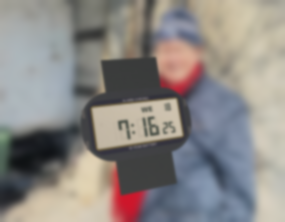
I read {"hour": 7, "minute": 16}
